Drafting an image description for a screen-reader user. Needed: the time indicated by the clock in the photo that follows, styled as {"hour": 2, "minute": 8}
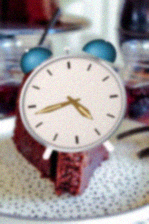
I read {"hour": 4, "minute": 43}
